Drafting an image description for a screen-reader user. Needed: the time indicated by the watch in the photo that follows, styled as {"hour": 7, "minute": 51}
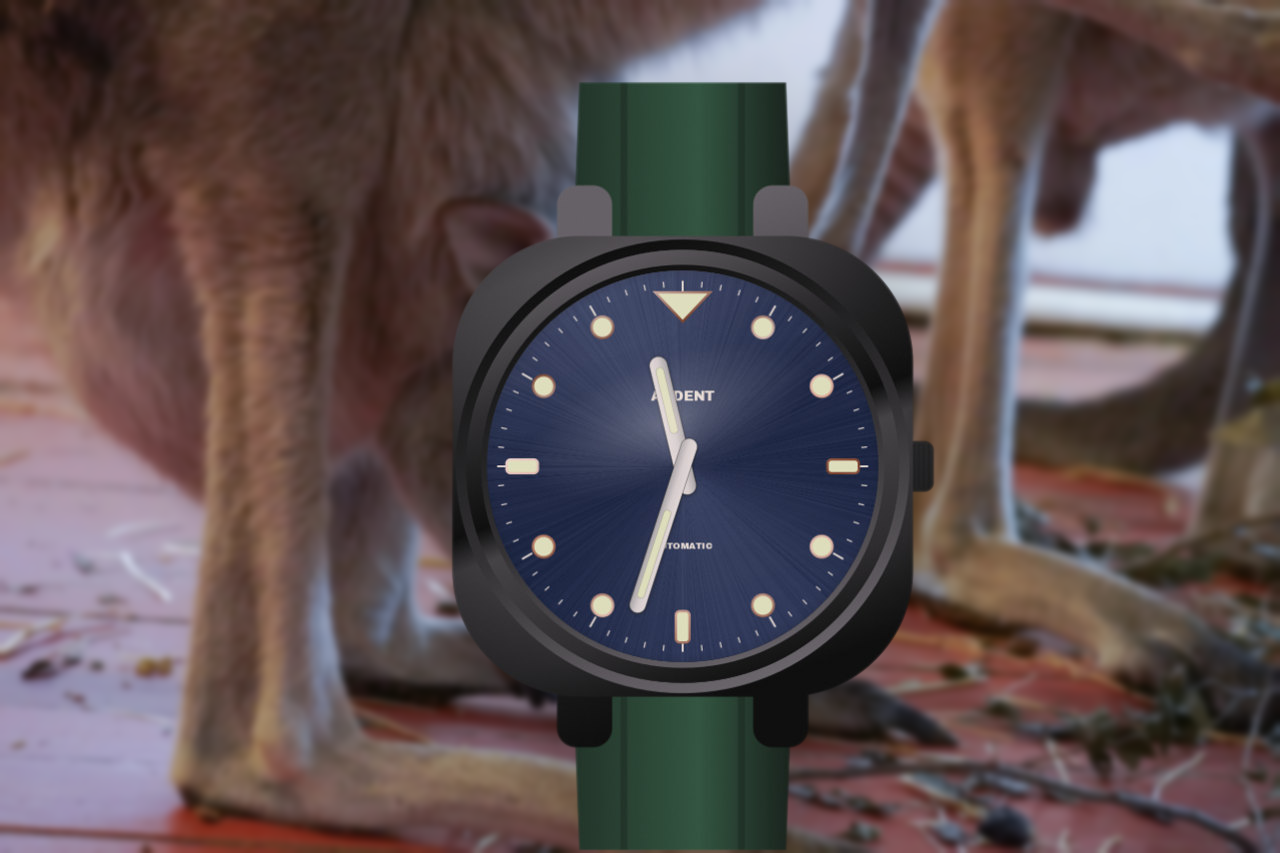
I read {"hour": 11, "minute": 33}
